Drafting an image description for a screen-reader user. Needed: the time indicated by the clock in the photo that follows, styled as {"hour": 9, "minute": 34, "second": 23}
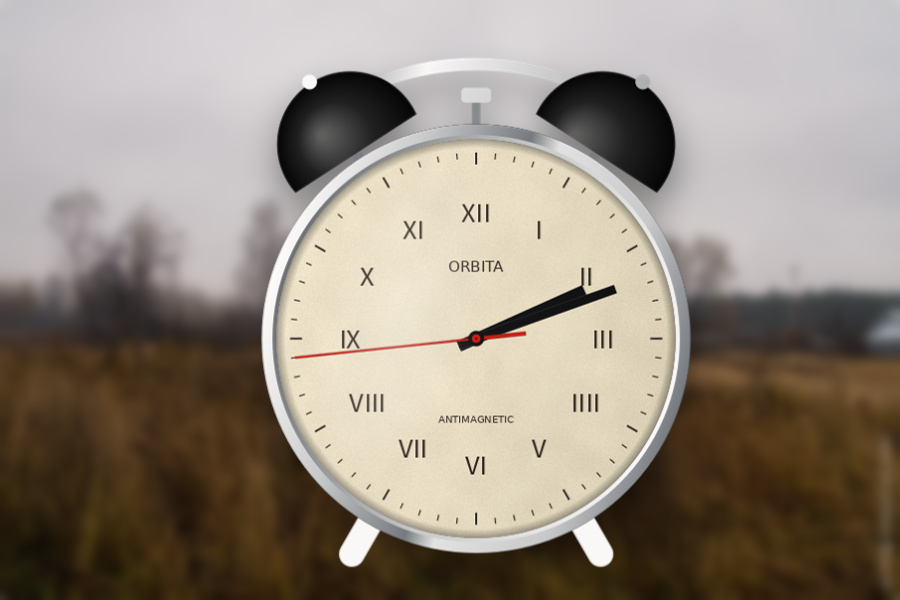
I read {"hour": 2, "minute": 11, "second": 44}
